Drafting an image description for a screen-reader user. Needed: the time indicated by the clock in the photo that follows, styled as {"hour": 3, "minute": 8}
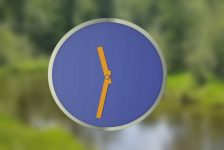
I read {"hour": 11, "minute": 32}
